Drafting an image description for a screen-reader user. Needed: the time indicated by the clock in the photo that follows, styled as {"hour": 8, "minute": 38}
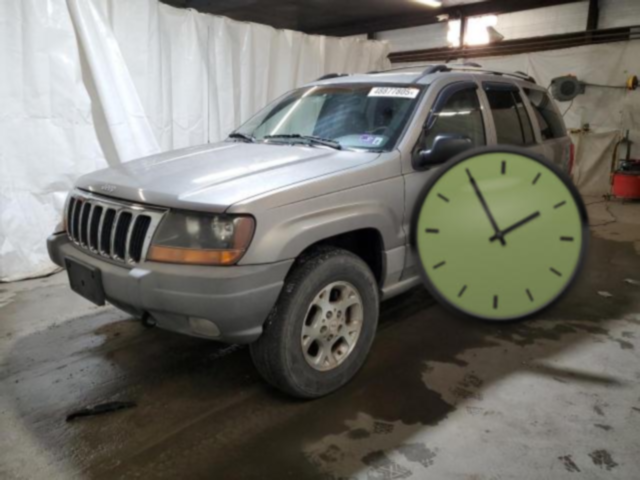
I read {"hour": 1, "minute": 55}
